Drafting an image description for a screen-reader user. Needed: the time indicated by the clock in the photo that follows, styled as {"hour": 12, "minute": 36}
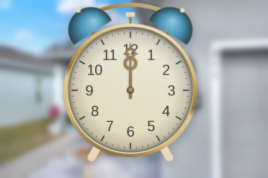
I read {"hour": 12, "minute": 0}
